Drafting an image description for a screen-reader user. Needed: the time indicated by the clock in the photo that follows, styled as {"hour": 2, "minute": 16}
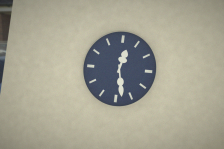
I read {"hour": 12, "minute": 28}
